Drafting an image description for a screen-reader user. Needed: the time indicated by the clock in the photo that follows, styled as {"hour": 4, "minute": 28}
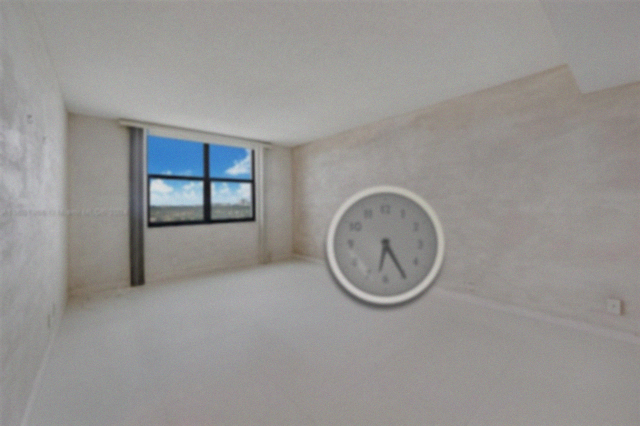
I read {"hour": 6, "minute": 25}
